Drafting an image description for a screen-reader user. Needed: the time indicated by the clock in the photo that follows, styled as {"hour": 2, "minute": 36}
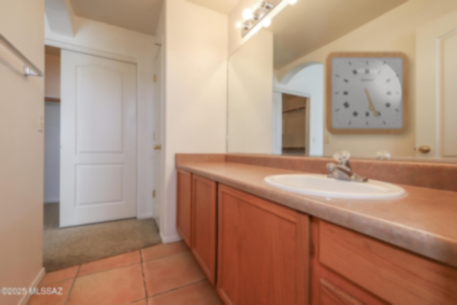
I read {"hour": 5, "minute": 26}
